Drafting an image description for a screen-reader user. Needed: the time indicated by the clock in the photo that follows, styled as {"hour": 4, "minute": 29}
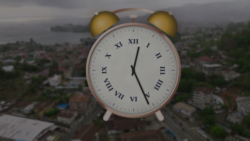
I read {"hour": 12, "minute": 26}
